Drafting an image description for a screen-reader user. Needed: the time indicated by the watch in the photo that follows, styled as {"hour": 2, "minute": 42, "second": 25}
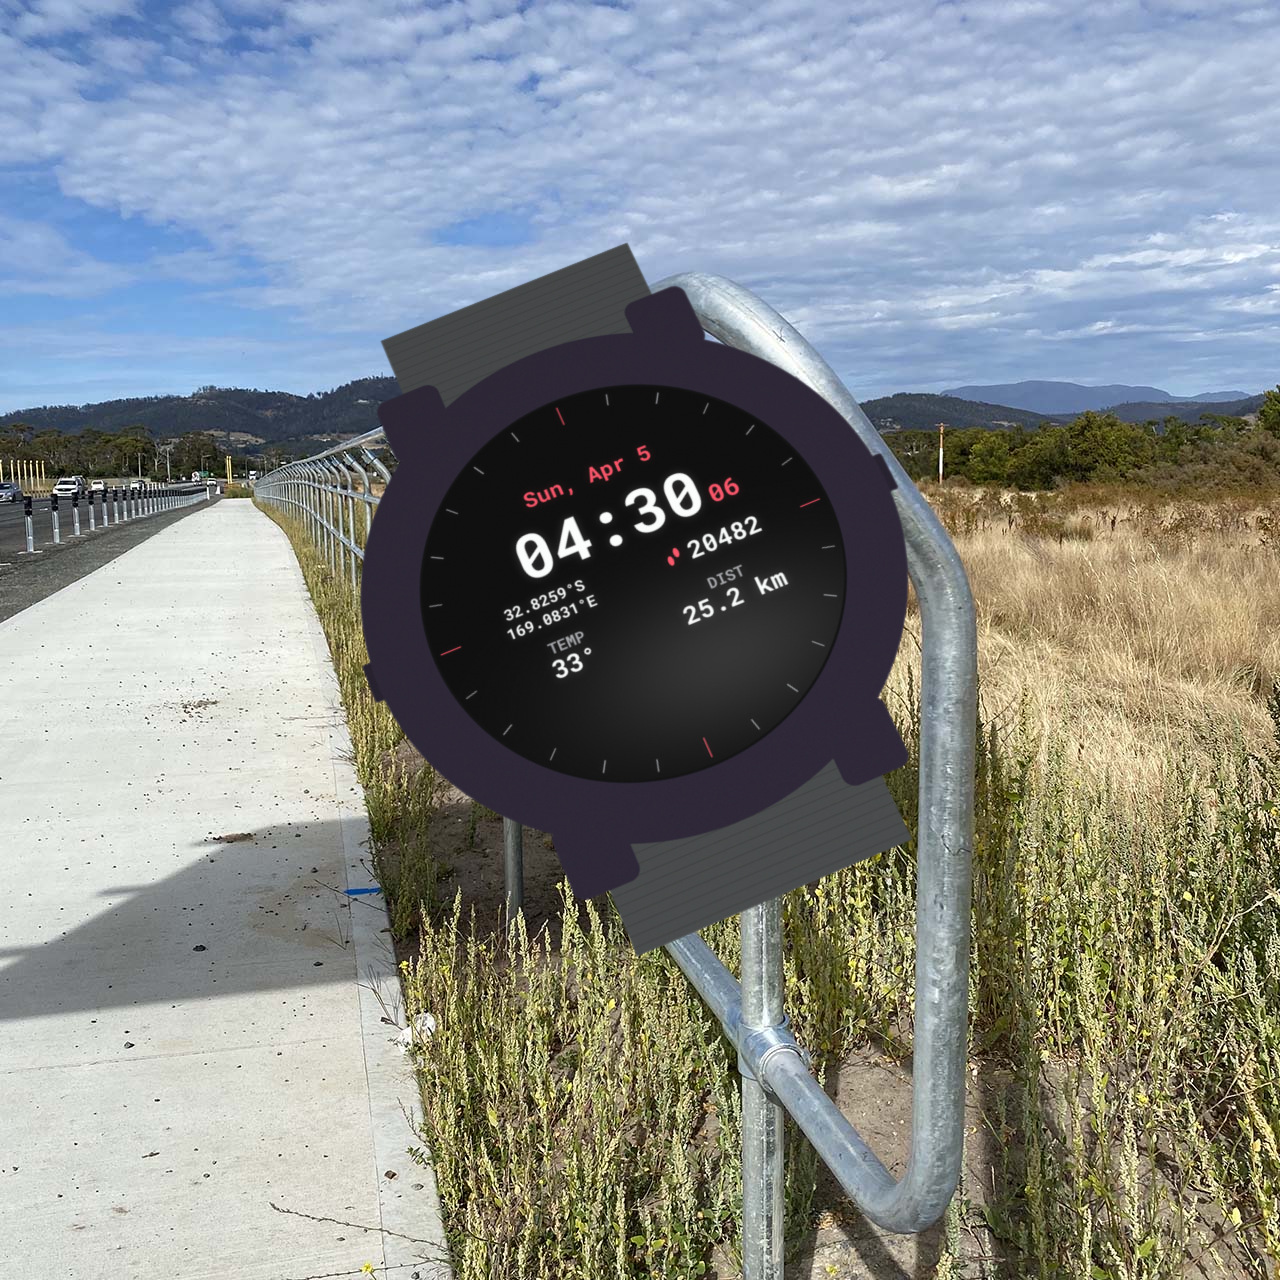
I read {"hour": 4, "minute": 30, "second": 6}
